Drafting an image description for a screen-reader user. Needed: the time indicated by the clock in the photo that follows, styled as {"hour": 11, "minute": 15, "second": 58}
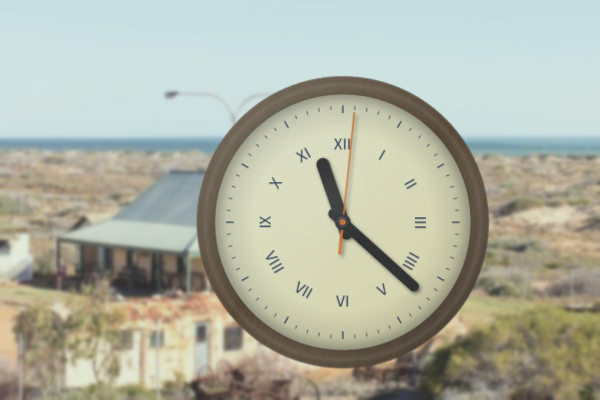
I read {"hour": 11, "minute": 22, "second": 1}
